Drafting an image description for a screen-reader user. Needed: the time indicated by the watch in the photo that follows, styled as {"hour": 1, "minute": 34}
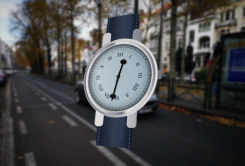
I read {"hour": 12, "minute": 32}
